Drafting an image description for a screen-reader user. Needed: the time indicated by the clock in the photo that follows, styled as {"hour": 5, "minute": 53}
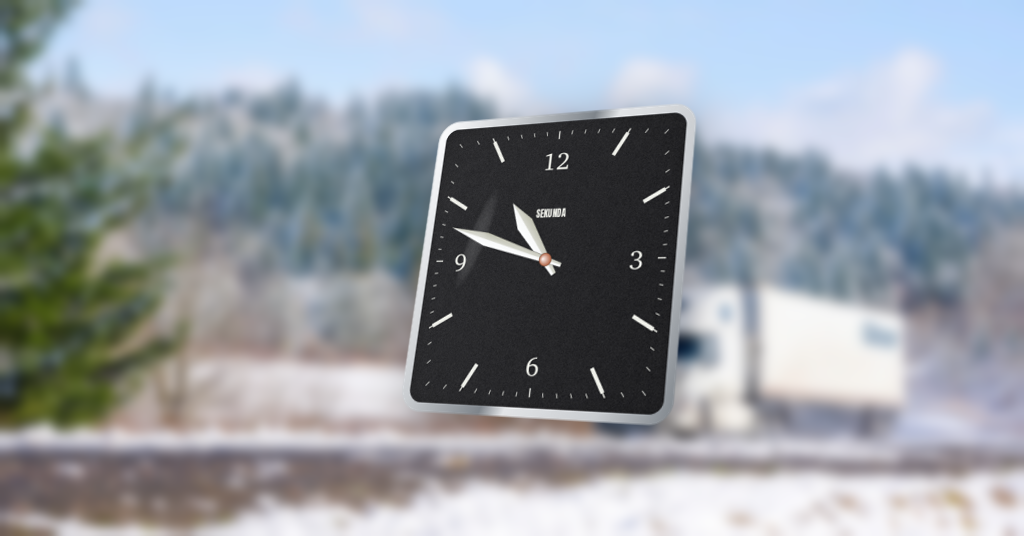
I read {"hour": 10, "minute": 48}
